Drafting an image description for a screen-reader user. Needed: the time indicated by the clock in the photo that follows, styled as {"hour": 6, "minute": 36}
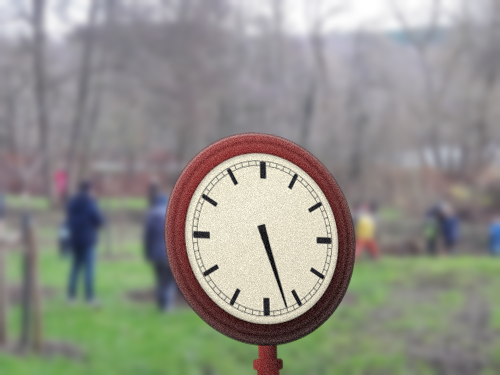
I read {"hour": 5, "minute": 27}
